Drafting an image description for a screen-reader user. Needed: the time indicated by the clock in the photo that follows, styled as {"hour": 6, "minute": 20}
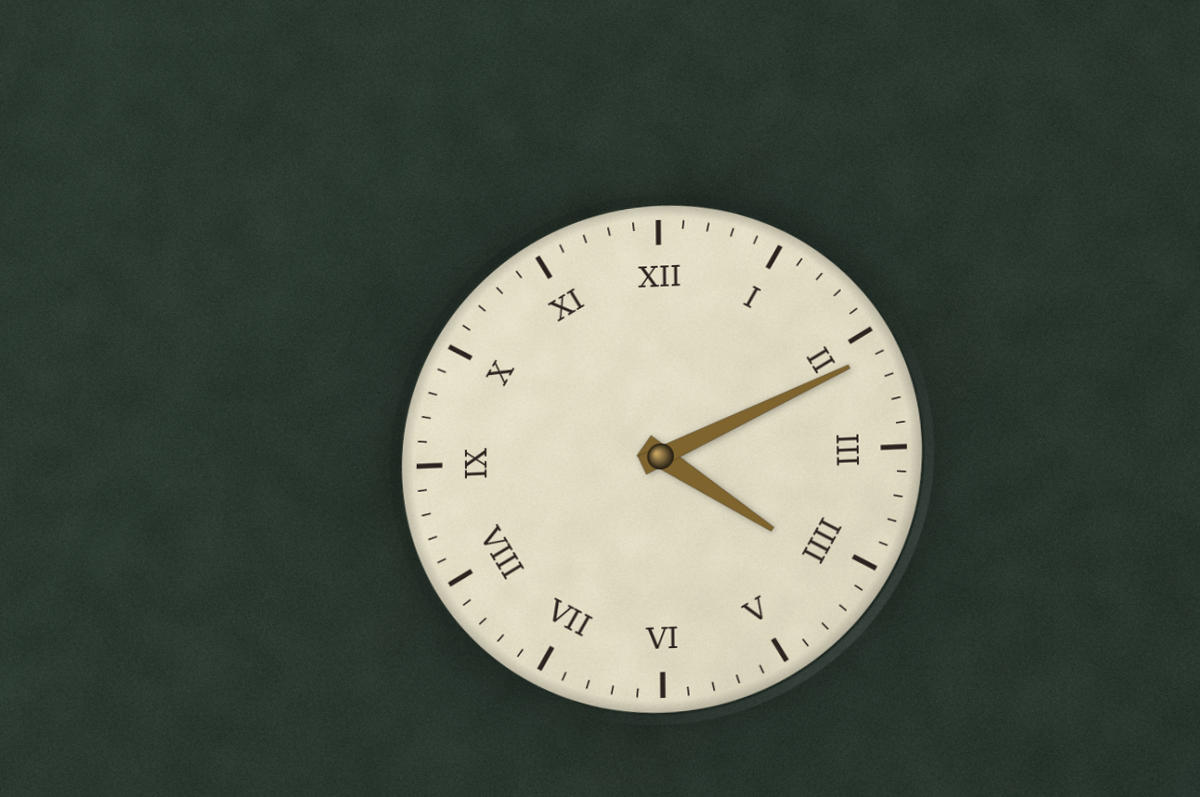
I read {"hour": 4, "minute": 11}
